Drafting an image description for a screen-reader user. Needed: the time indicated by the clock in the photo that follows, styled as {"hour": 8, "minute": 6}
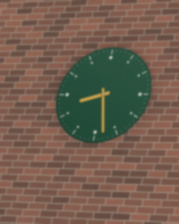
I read {"hour": 8, "minute": 28}
